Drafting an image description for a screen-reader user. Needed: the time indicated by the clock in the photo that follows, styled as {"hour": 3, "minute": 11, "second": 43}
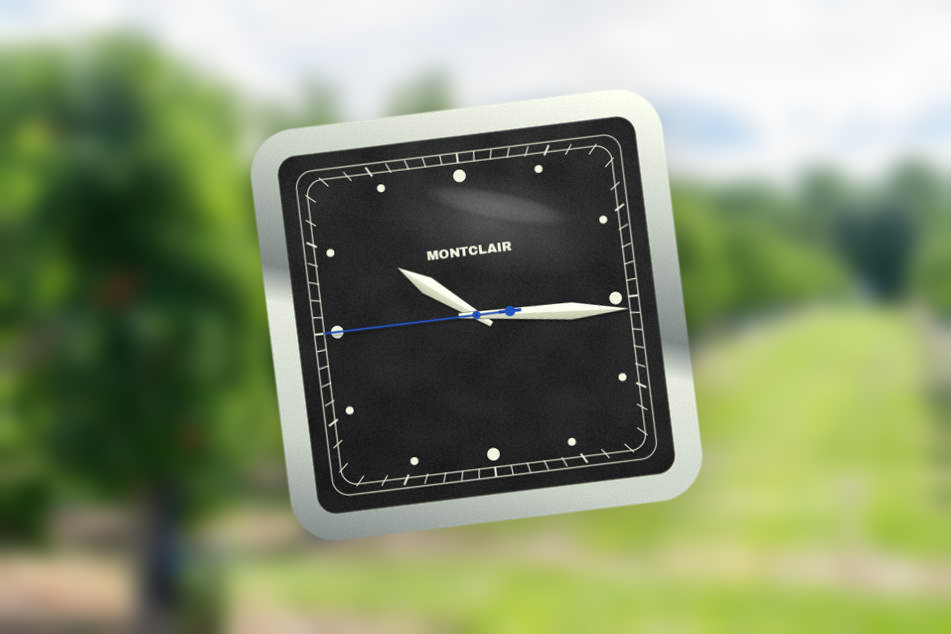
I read {"hour": 10, "minute": 15, "second": 45}
